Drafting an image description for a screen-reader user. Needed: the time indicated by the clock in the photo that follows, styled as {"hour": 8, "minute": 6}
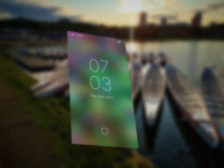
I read {"hour": 7, "minute": 3}
